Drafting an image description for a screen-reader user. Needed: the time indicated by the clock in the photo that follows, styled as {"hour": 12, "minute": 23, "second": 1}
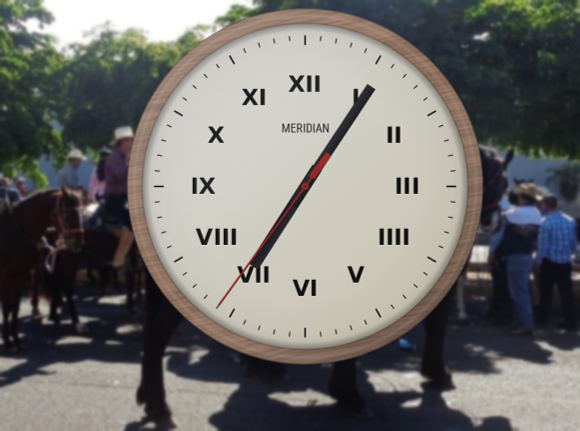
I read {"hour": 7, "minute": 5, "second": 36}
